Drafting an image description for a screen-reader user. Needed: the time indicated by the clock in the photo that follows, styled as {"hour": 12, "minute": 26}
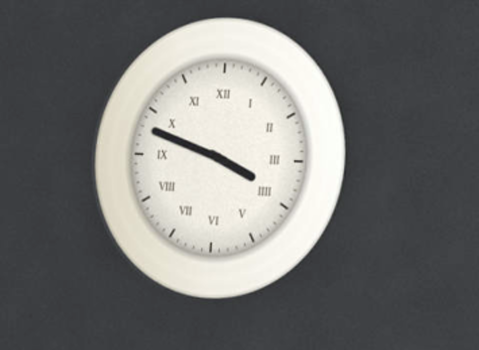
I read {"hour": 3, "minute": 48}
